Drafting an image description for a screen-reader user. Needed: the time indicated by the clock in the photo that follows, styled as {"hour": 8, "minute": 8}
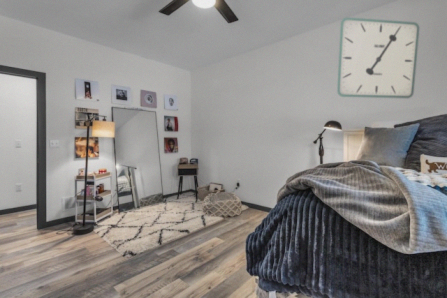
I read {"hour": 7, "minute": 5}
